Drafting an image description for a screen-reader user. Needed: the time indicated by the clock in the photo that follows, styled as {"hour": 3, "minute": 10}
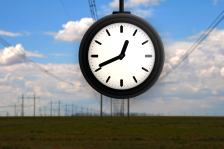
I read {"hour": 12, "minute": 41}
